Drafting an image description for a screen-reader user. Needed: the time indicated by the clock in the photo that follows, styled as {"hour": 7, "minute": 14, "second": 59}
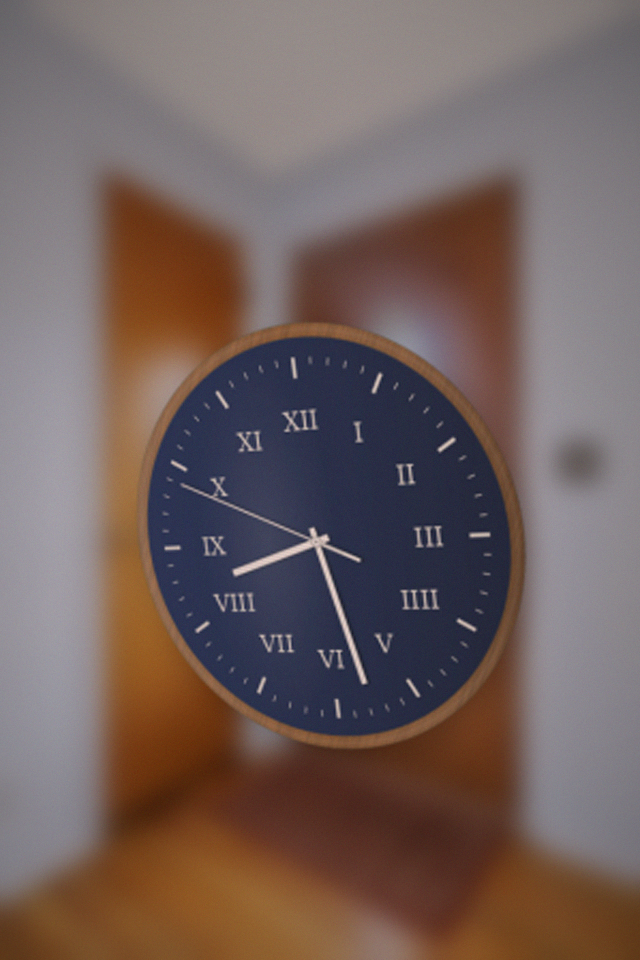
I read {"hour": 8, "minute": 27, "second": 49}
